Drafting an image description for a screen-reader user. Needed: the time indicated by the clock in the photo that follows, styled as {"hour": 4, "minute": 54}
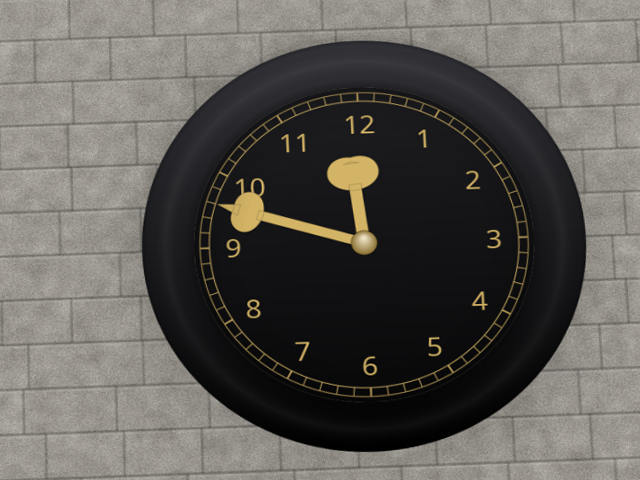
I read {"hour": 11, "minute": 48}
